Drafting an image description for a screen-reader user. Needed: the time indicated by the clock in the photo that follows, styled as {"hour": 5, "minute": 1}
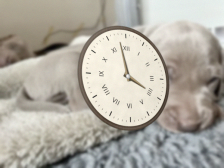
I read {"hour": 3, "minute": 58}
